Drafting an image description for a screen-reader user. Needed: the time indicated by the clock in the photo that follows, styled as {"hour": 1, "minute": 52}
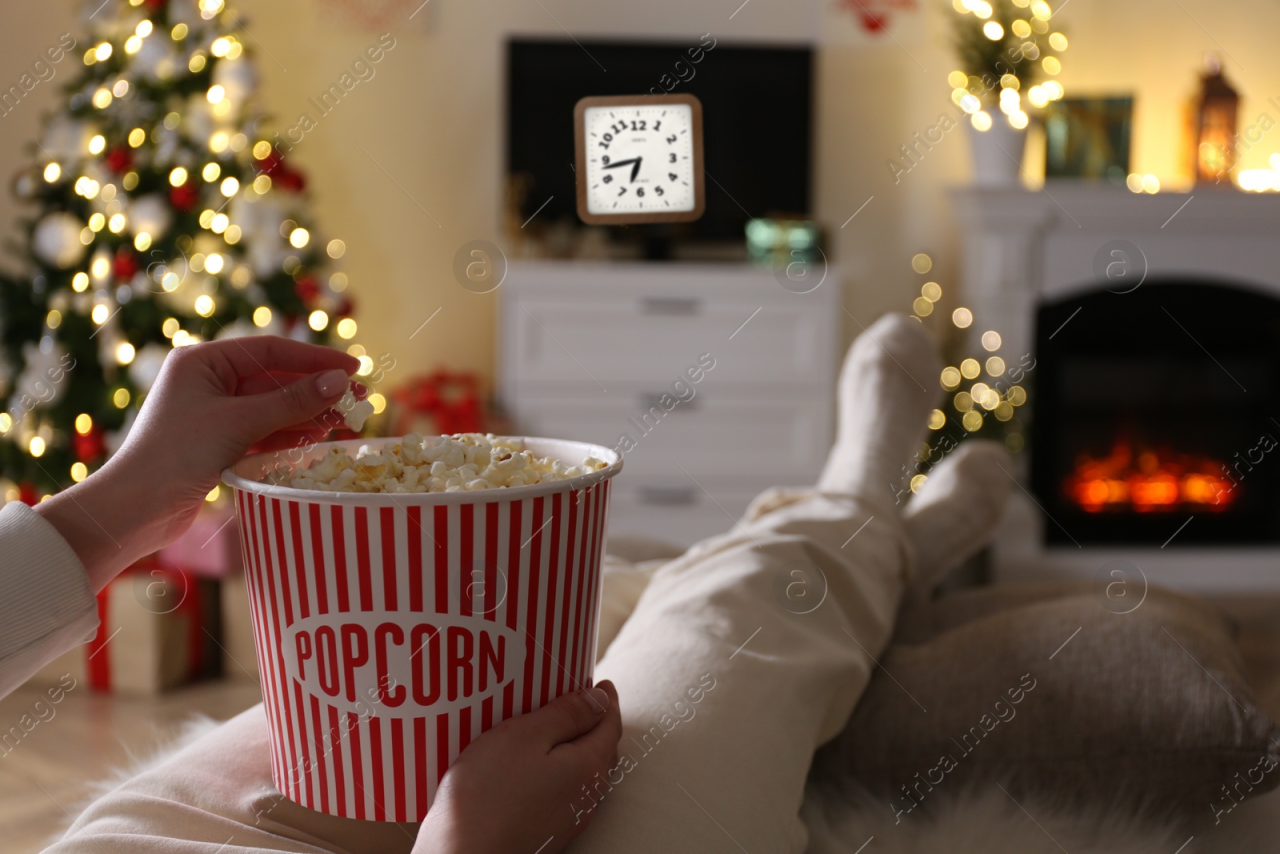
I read {"hour": 6, "minute": 43}
